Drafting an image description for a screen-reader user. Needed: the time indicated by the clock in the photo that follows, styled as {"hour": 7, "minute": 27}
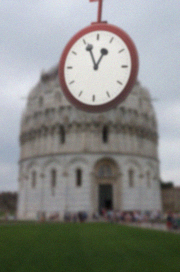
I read {"hour": 12, "minute": 56}
